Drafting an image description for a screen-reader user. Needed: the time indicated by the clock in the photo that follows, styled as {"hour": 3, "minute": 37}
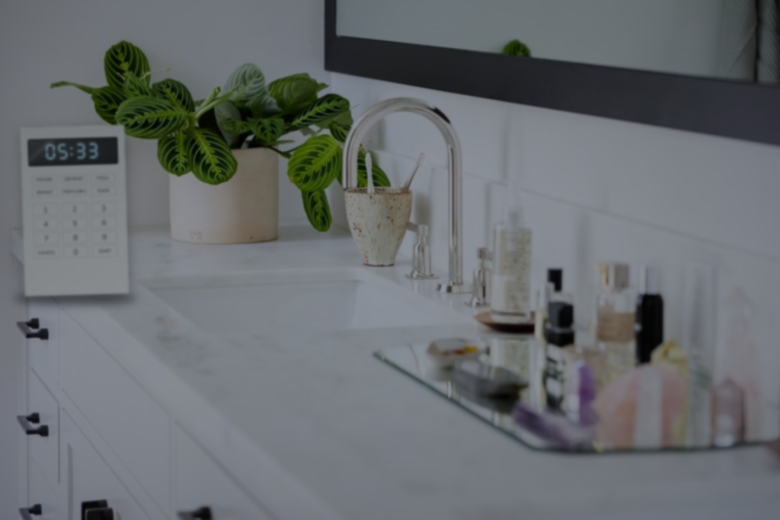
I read {"hour": 5, "minute": 33}
